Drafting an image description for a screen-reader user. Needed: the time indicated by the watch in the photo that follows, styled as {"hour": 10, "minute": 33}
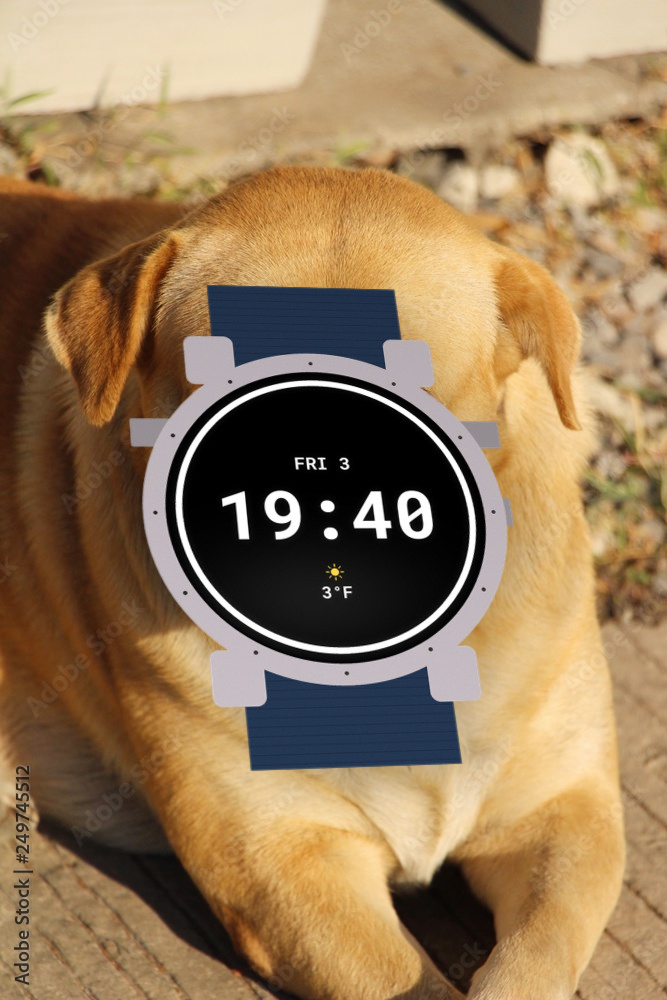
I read {"hour": 19, "minute": 40}
